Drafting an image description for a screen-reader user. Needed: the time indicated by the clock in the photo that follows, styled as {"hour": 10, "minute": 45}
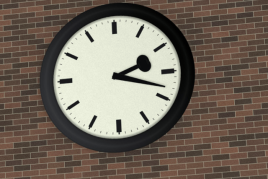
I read {"hour": 2, "minute": 18}
